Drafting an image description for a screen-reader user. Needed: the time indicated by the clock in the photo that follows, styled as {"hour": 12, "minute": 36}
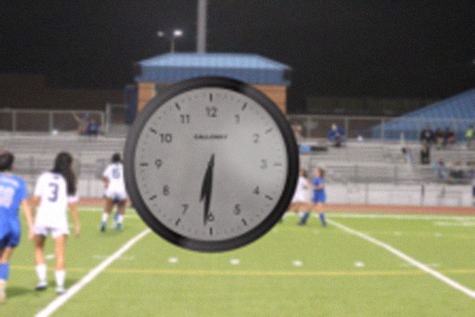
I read {"hour": 6, "minute": 31}
